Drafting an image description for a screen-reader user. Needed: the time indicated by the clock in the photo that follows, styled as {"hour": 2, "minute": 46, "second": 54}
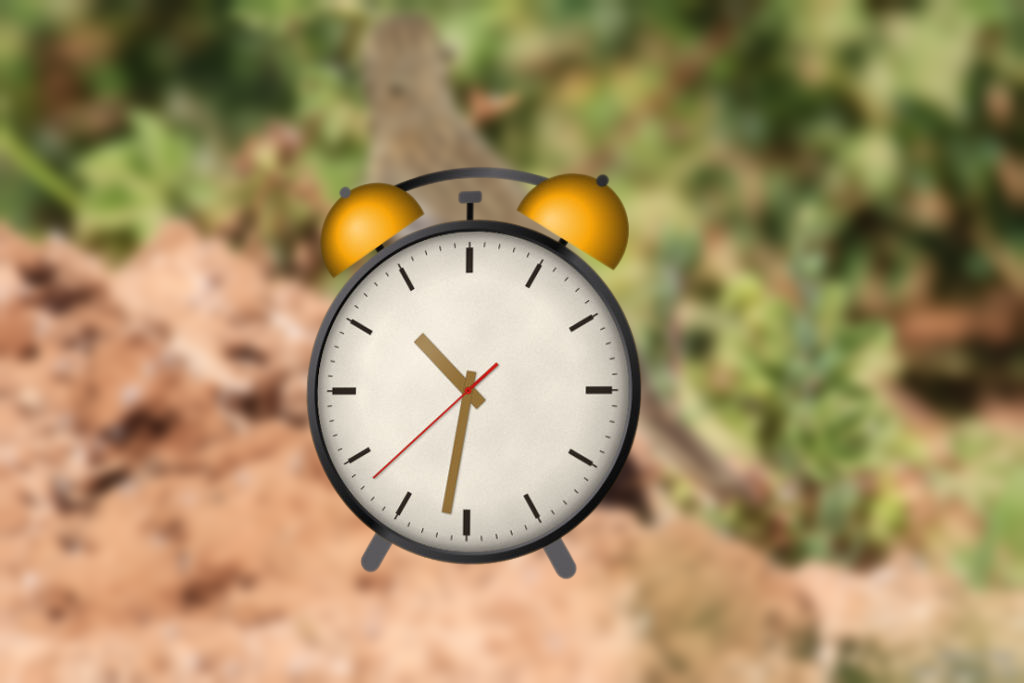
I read {"hour": 10, "minute": 31, "second": 38}
